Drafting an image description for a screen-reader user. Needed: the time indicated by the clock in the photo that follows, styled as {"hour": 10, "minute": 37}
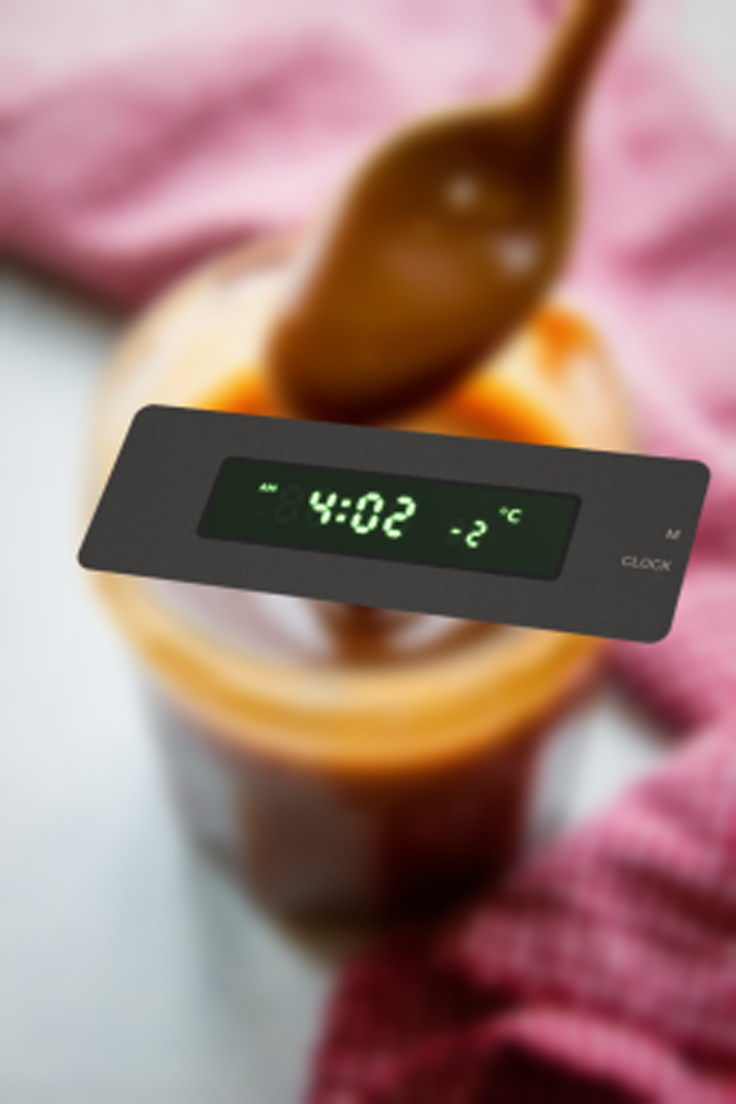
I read {"hour": 4, "minute": 2}
